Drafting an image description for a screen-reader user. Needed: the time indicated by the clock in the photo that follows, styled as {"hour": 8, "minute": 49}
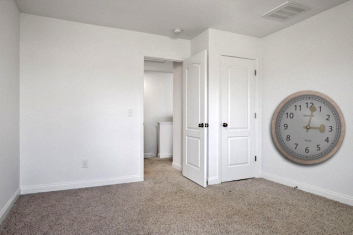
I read {"hour": 3, "minute": 2}
